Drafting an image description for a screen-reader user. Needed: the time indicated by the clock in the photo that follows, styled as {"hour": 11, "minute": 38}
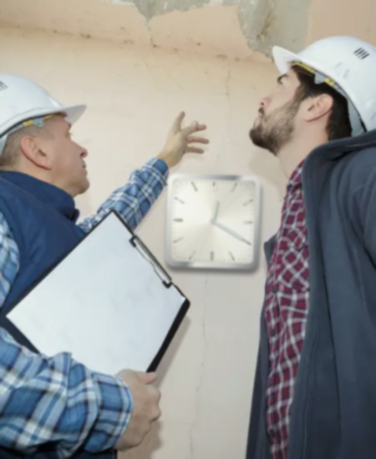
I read {"hour": 12, "minute": 20}
